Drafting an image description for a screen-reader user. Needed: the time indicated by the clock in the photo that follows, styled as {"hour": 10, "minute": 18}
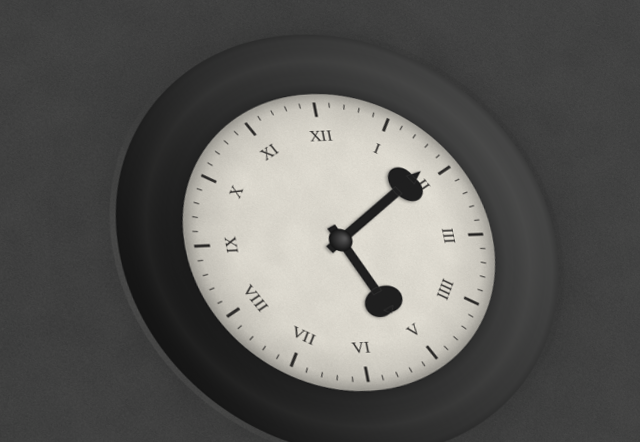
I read {"hour": 5, "minute": 9}
